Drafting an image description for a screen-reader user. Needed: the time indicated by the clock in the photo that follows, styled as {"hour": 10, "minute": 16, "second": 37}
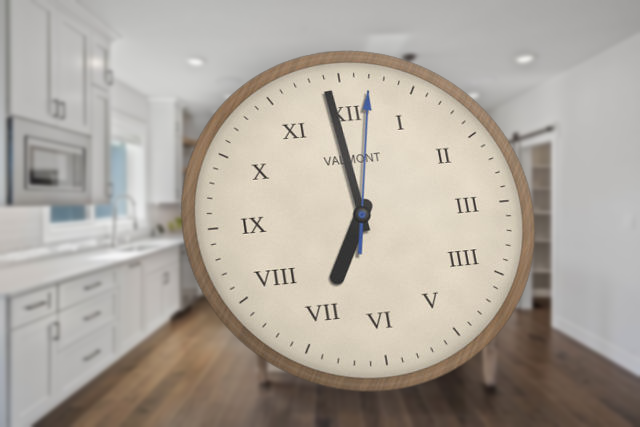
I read {"hour": 6, "minute": 59, "second": 2}
